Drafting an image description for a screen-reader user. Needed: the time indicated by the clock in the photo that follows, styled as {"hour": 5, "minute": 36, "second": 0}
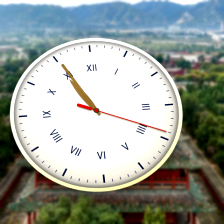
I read {"hour": 10, "minute": 55, "second": 19}
